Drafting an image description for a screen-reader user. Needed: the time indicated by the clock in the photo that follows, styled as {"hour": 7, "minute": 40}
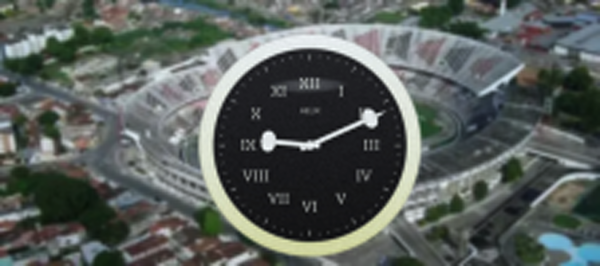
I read {"hour": 9, "minute": 11}
